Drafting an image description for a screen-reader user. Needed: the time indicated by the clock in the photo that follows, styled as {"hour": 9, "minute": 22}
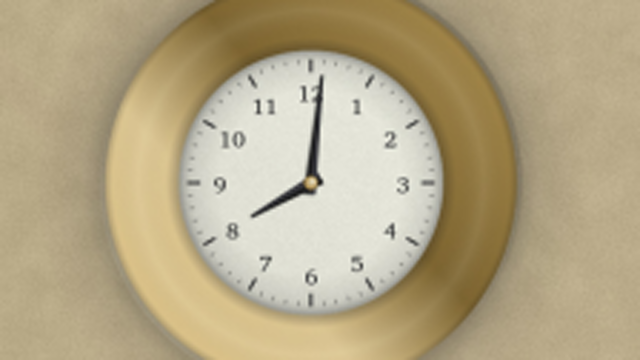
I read {"hour": 8, "minute": 1}
